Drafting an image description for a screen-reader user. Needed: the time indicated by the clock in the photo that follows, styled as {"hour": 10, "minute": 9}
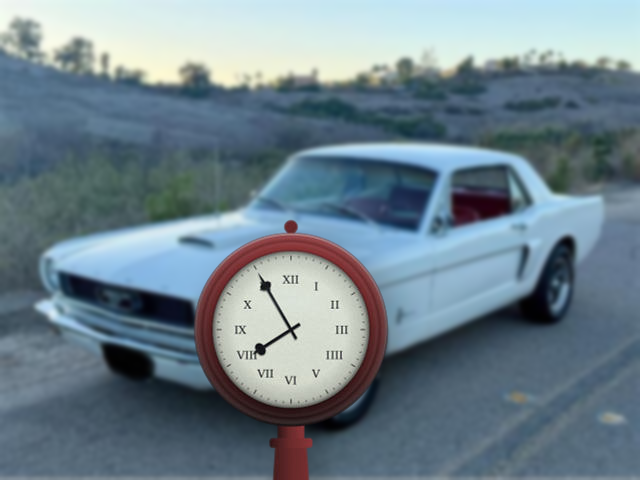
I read {"hour": 7, "minute": 55}
